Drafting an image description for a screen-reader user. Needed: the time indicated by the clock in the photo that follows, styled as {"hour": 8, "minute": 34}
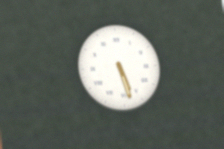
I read {"hour": 5, "minute": 28}
